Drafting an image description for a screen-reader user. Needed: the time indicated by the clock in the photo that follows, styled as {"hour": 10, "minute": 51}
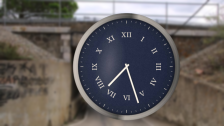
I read {"hour": 7, "minute": 27}
